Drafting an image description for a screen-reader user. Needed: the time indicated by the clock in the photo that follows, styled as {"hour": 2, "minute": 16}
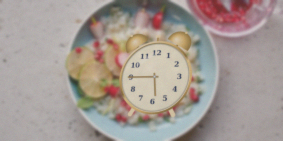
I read {"hour": 5, "minute": 45}
